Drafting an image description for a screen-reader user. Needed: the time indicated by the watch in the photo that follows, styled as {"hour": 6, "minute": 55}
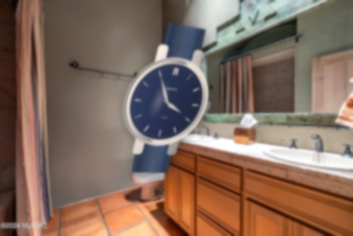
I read {"hour": 3, "minute": 55}
